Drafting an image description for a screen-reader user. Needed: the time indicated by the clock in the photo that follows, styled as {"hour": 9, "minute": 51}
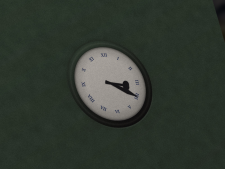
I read {"hour": 3, "minute": 20}
